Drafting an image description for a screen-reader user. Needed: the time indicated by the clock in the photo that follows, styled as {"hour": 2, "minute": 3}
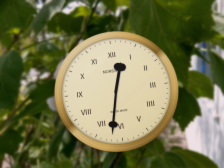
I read {"hour": 12, "minute": 32}
